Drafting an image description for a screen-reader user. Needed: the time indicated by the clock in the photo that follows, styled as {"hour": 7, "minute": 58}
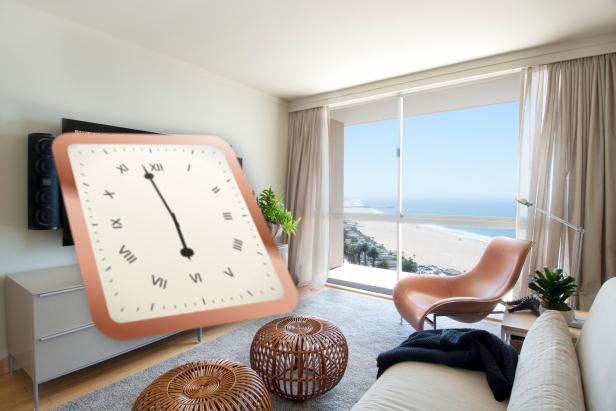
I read {"hour": 5, "minute": 58}
